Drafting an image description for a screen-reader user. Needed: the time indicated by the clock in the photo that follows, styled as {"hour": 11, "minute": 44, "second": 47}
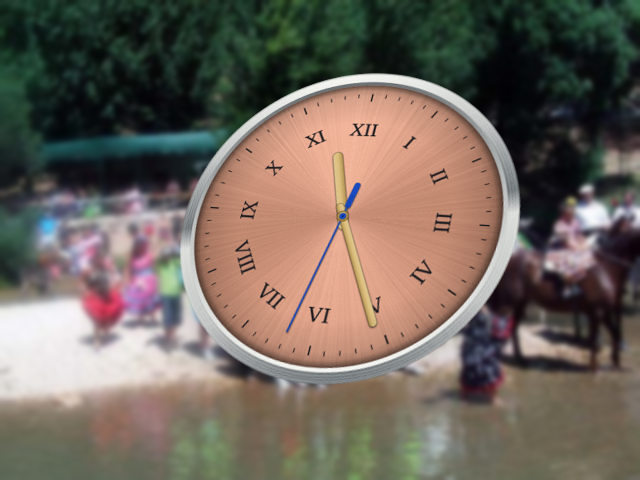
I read {"hour": 11, "minute": 25, "second": 32}
